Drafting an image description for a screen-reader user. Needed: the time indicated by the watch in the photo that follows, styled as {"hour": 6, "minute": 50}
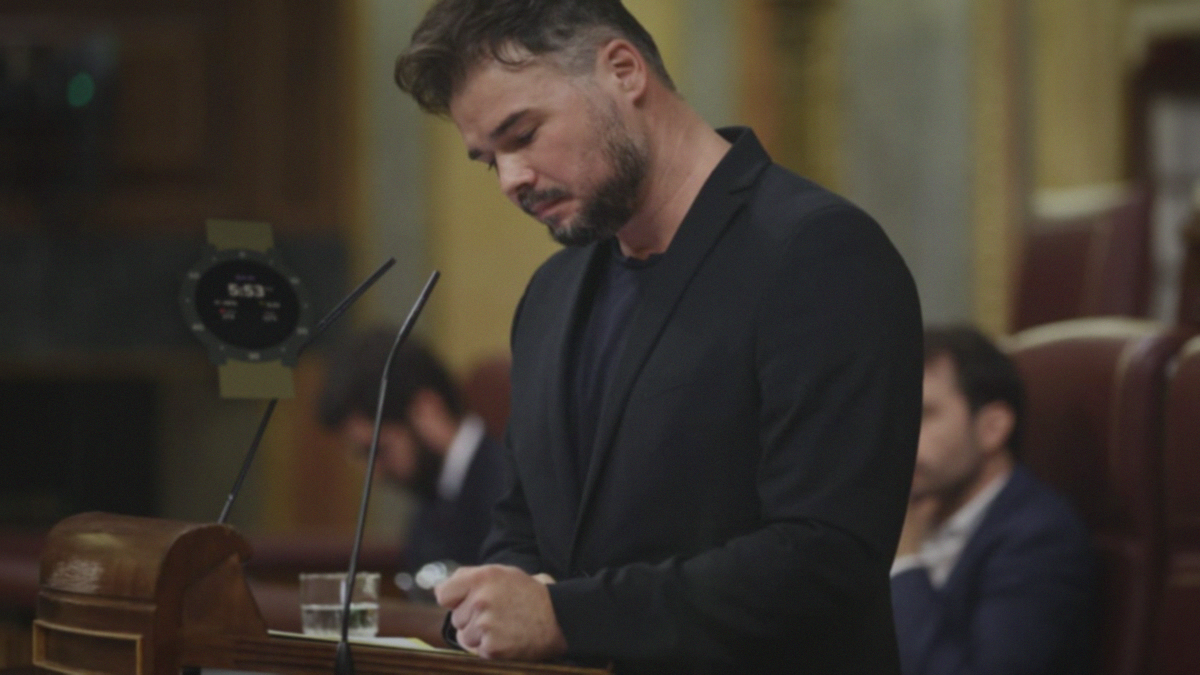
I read {"hour": 5, "minute": 53}
